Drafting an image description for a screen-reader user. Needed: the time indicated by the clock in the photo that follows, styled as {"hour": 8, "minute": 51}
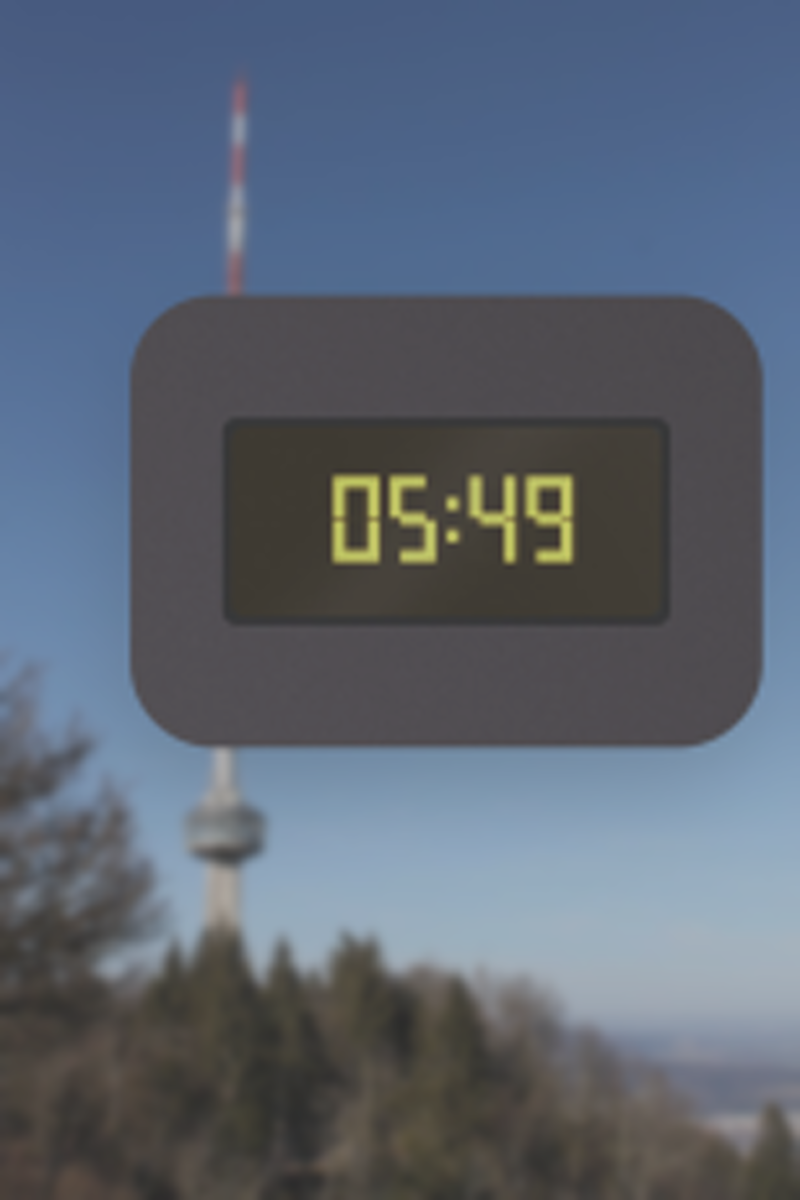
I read {"hour": 5, "minute": 49}
